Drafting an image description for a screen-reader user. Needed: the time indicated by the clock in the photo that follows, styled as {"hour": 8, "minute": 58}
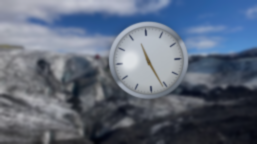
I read {"hour": 11, "minute": 26}
